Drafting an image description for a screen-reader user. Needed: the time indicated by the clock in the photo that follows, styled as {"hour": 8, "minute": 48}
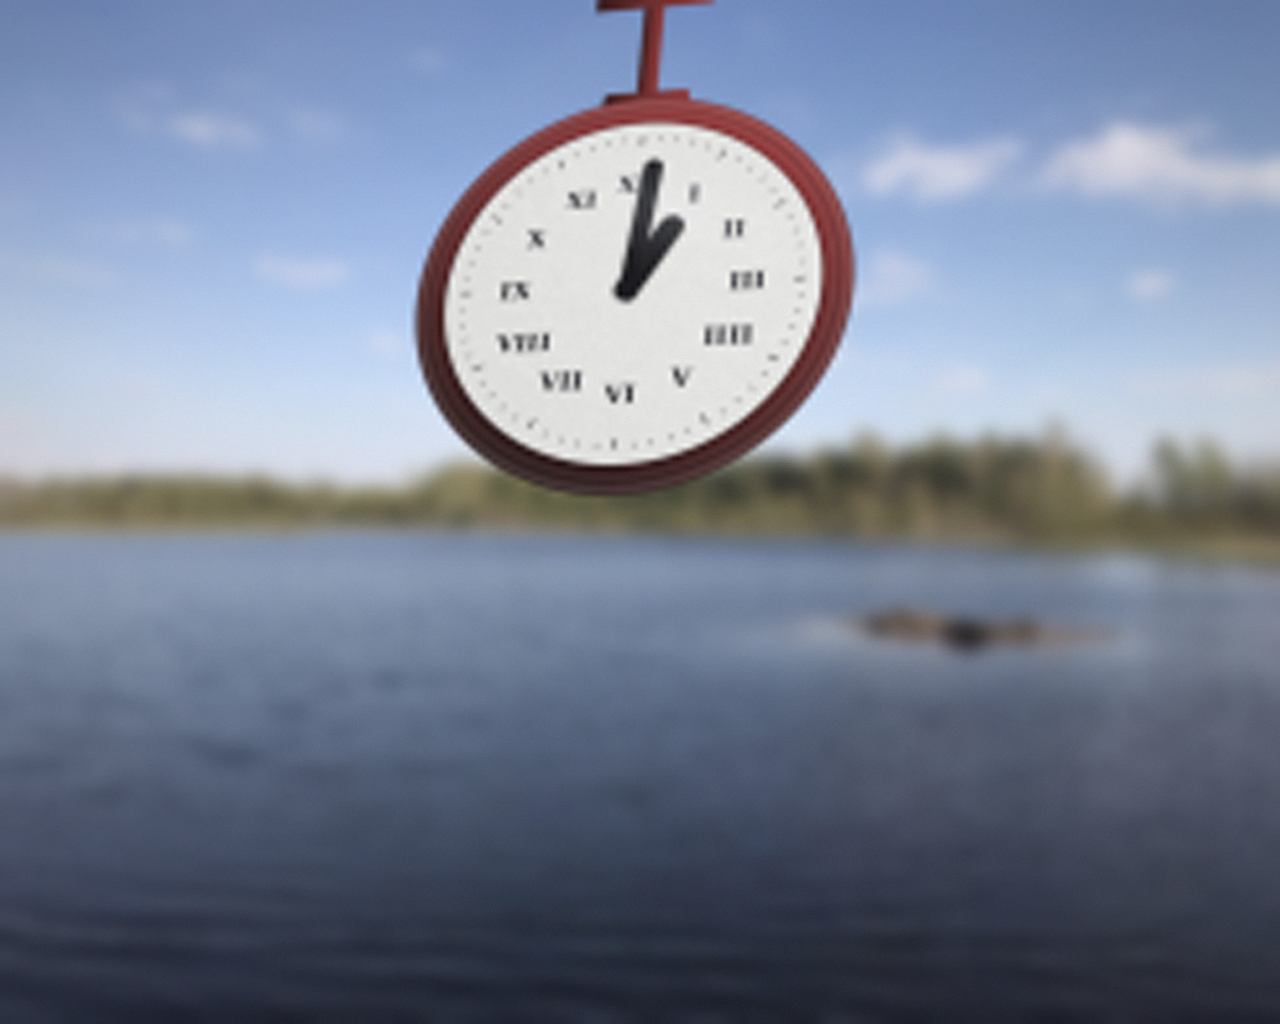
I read {"hour": 1, "minute": 1}
